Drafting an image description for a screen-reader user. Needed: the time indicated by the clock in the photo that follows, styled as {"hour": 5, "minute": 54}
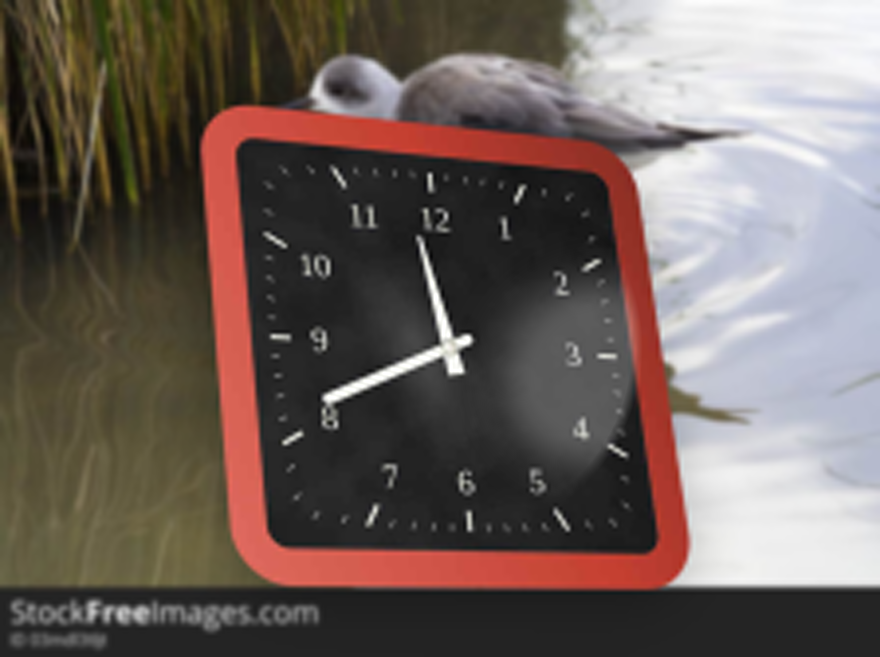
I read {"hour": 11, "minute": 41}
